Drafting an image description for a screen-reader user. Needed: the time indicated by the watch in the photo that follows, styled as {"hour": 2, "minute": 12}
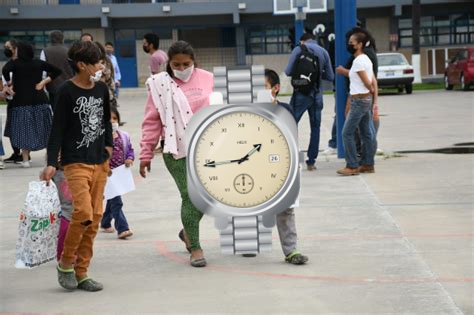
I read {"hour": 1, "minute": 44}
